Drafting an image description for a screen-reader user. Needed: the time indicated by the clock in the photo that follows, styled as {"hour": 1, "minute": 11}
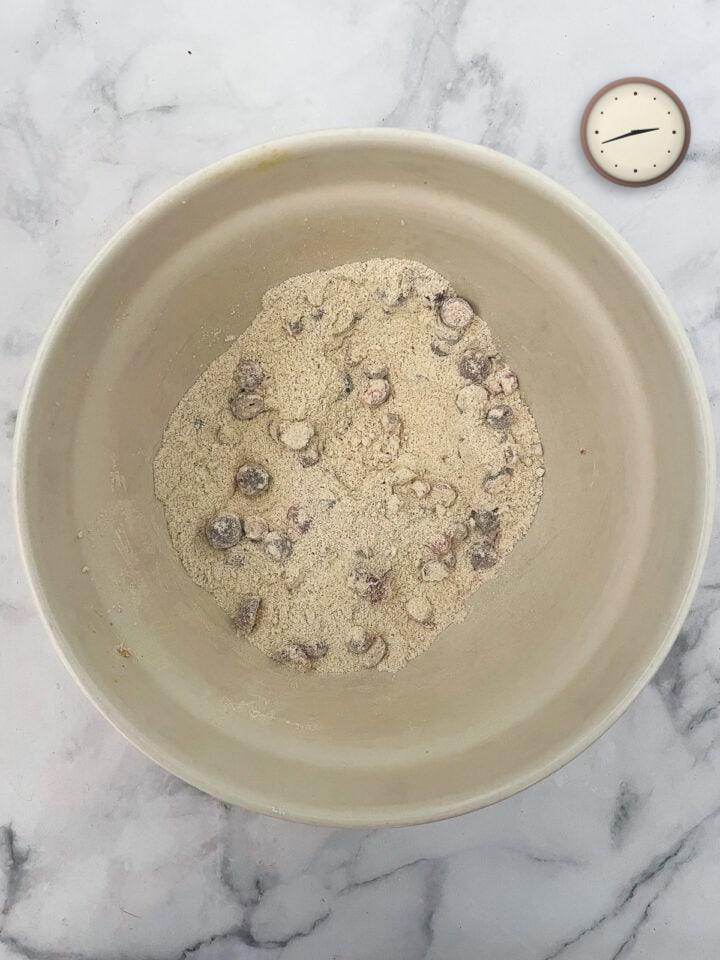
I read {"hour": 2, "minute": 42}
